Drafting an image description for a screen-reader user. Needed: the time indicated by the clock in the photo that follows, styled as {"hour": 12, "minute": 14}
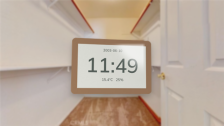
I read {"hour": 11, "minute": 49}
